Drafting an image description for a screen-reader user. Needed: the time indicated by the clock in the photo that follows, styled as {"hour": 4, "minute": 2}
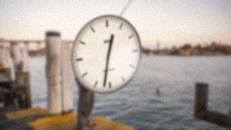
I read {"hour": 12, "minute": 32}
